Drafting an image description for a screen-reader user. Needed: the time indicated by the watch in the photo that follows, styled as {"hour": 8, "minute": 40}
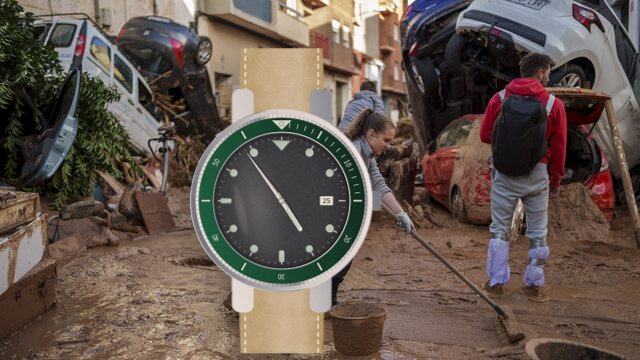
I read {"hour": 4, "minute": 54}
